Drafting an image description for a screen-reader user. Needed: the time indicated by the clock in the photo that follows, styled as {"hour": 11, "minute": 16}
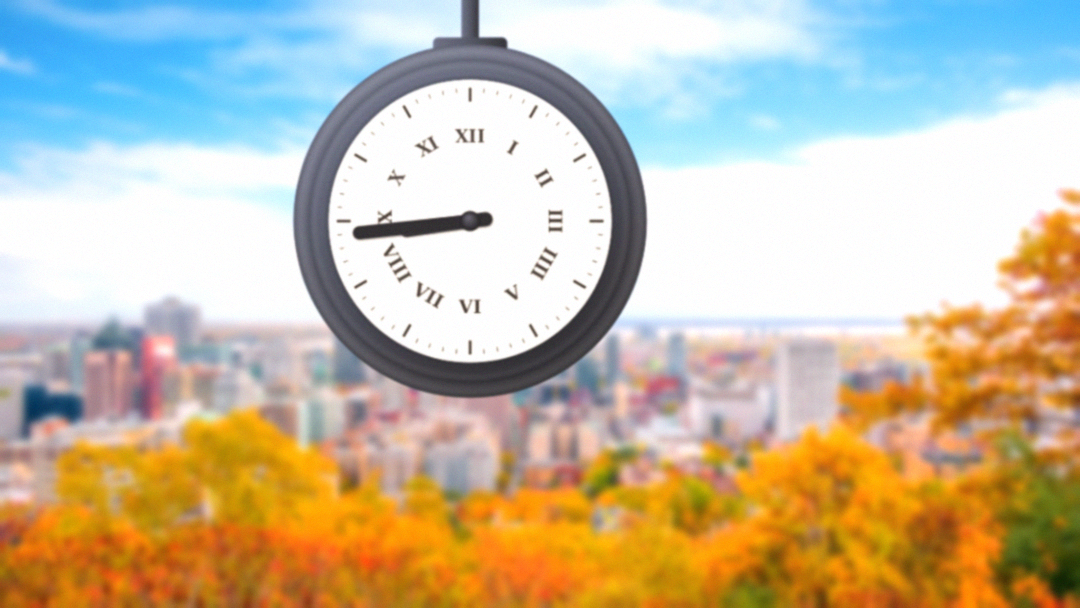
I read {"hour": 8, "minute": 44}
